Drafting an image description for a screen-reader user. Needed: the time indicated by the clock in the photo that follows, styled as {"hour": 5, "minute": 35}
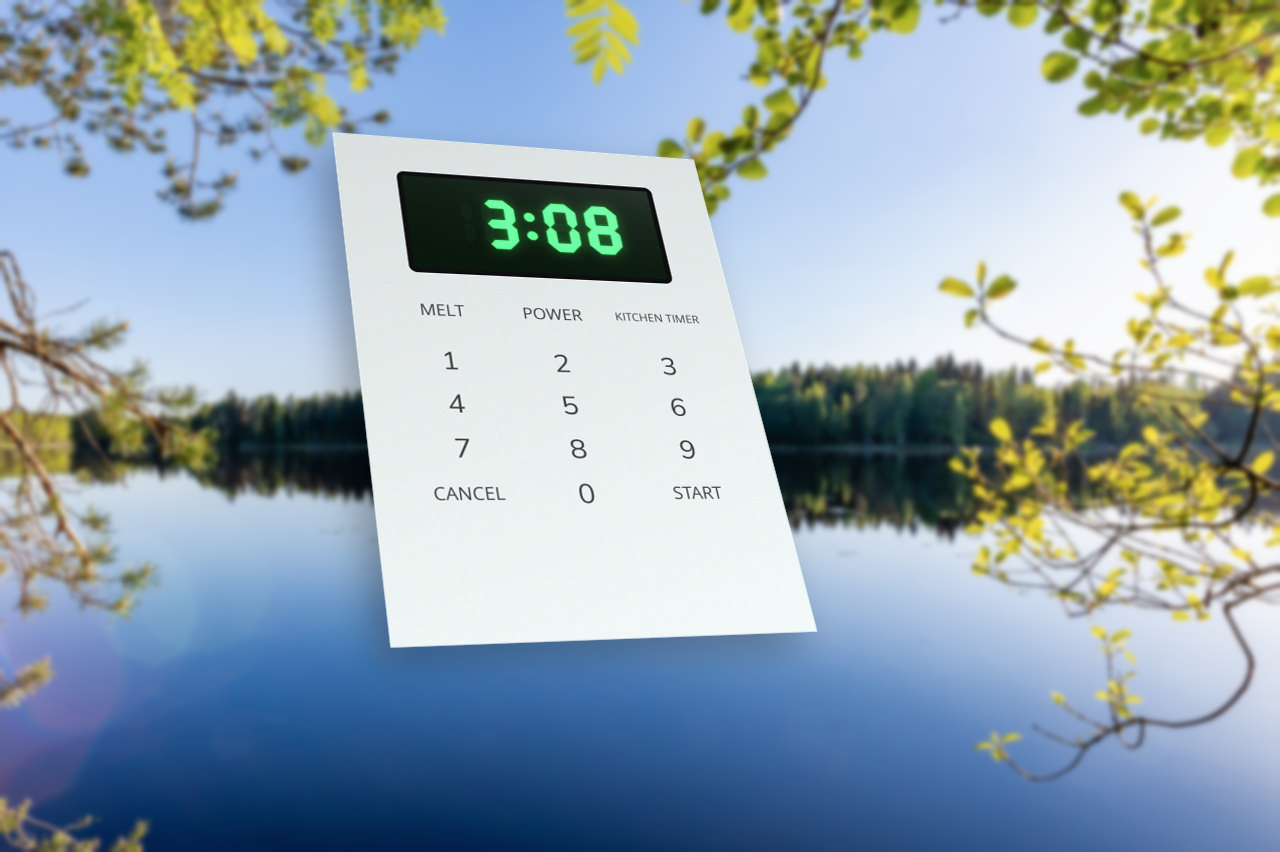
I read {"hour": 3, "minute": 8}
